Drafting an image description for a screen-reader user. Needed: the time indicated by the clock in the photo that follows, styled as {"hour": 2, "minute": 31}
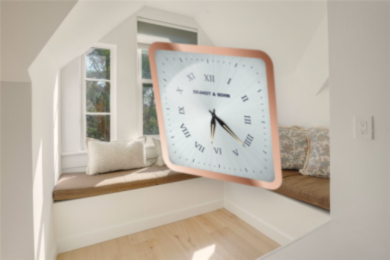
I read {"hour": 6, "minute": 22}
